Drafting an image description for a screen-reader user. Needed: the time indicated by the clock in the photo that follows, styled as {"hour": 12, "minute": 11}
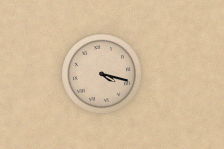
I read {"hour": 4, "minute": 19}
